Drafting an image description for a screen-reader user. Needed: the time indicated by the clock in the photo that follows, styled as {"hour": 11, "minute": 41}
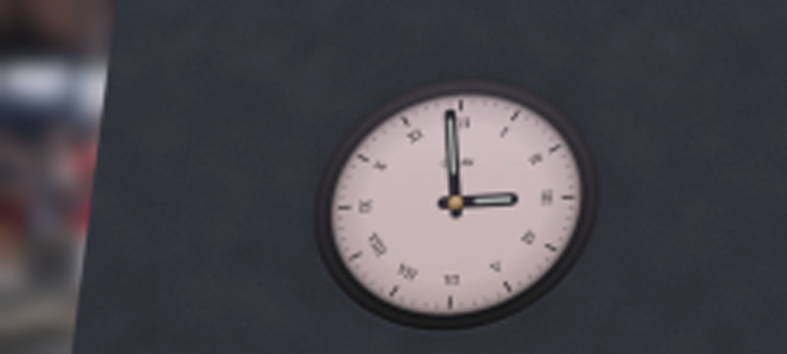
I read {"hour": 2, "minute": 59}
